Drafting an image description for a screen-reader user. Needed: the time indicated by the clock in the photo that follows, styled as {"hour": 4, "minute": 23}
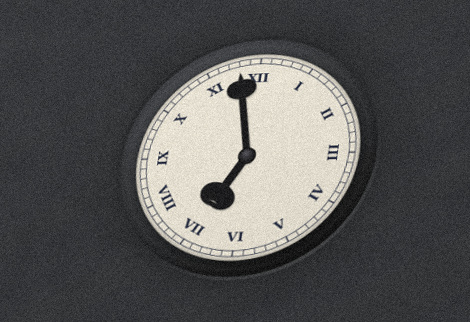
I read {"hour": 6, "minute": 58}
